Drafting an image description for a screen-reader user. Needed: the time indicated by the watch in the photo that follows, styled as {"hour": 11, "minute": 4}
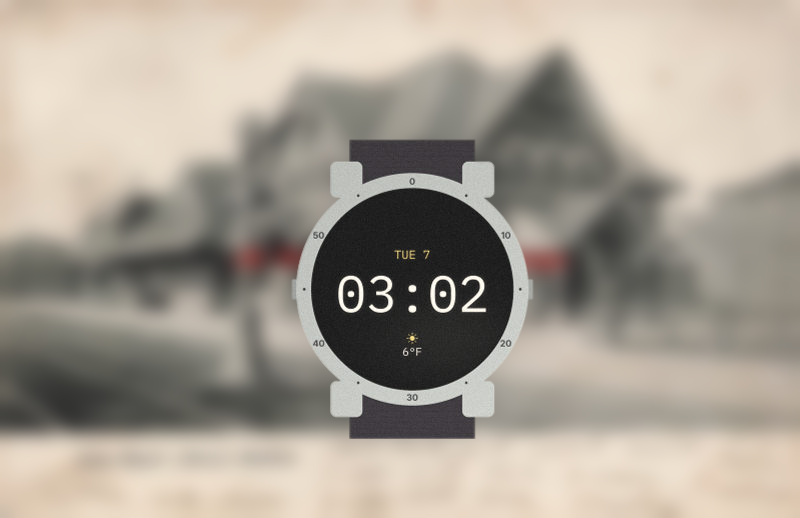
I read {"hour": 3, "minute": 2}
